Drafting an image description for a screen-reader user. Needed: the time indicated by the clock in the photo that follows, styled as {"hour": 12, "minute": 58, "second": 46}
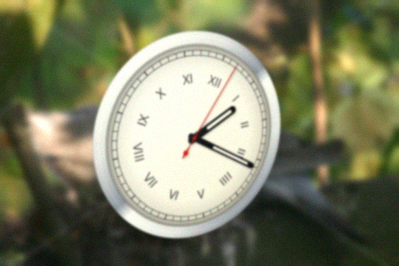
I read {"hour": 1, "minute": 16, "second": 2}
